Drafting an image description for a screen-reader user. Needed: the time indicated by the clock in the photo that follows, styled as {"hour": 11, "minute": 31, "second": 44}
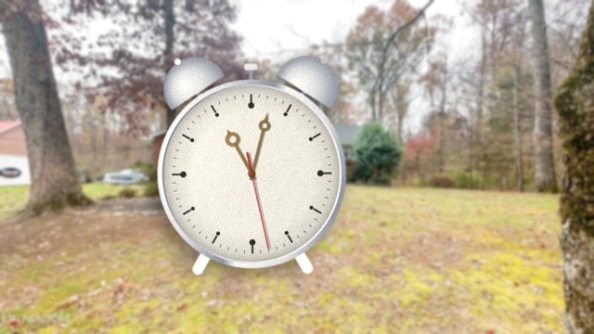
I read {"hour": 11, "minute": 2, "second": 28}
